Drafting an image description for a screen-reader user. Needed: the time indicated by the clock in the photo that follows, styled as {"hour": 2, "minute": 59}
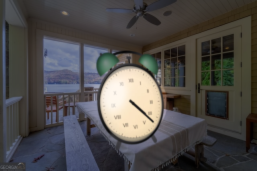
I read {"hour": 4, "minute": 22}
